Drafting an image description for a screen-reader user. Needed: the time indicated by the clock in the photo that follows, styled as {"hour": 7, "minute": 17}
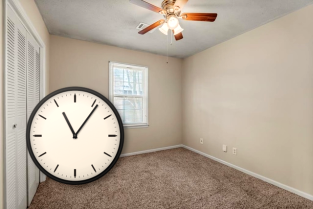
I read {"hour": 11, "minute": 6}
